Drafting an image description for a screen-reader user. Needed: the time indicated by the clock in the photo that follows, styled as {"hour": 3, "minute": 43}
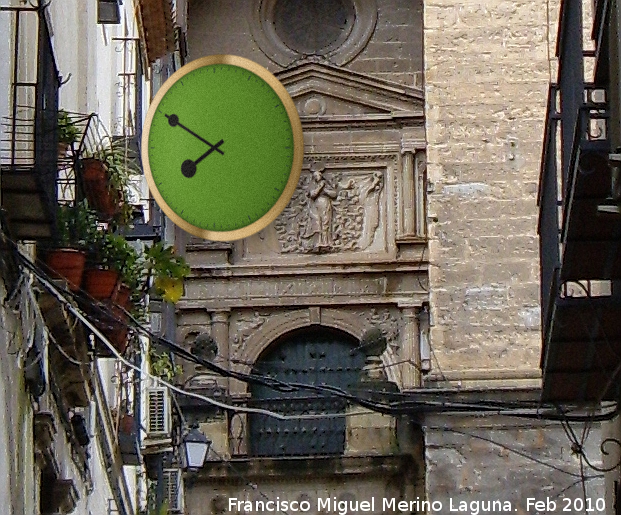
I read {"hour": 7, "minute": 50}
